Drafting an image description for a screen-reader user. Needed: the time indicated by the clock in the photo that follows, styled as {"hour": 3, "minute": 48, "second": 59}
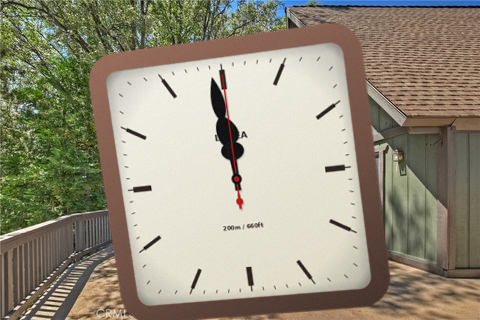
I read {"hour": 11, "minute": 59, "second": 0}
